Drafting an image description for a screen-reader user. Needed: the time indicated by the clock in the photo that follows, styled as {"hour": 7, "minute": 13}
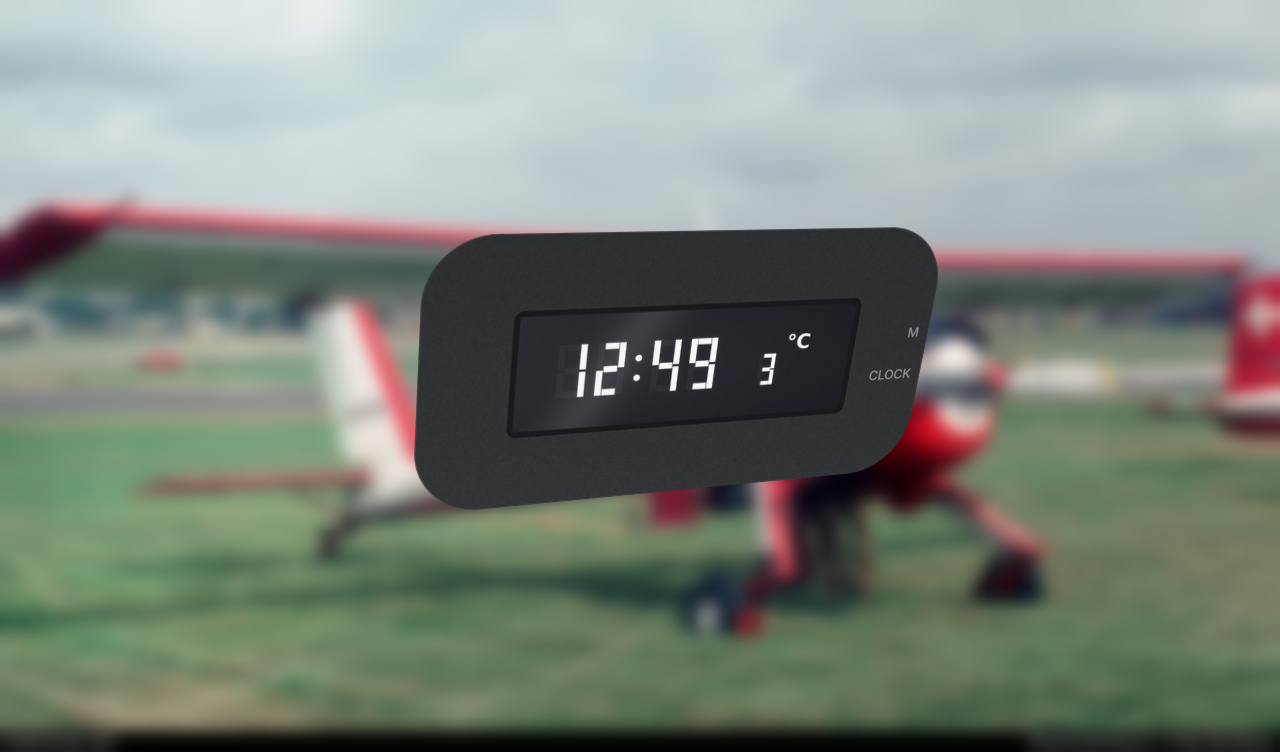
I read {"hour": 12, "minute": 49}
